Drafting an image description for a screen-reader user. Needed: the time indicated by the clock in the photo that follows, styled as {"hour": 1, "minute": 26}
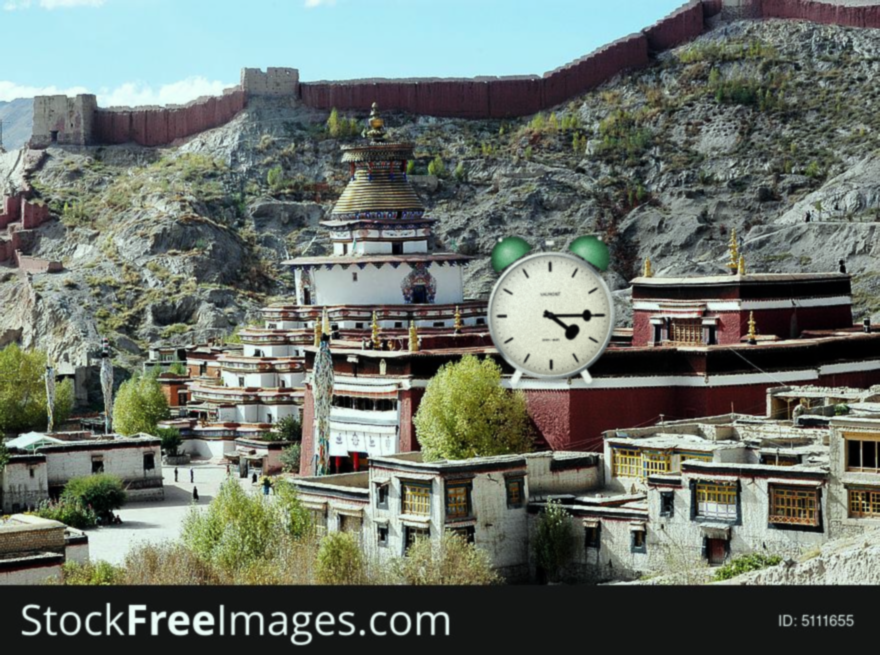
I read {"hour": 4, "minute": 15}
